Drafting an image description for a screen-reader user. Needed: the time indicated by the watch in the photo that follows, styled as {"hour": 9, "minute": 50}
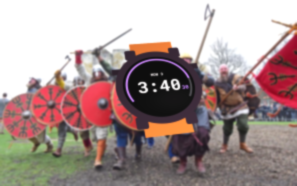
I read {"hour": 3, "minute": 40}
